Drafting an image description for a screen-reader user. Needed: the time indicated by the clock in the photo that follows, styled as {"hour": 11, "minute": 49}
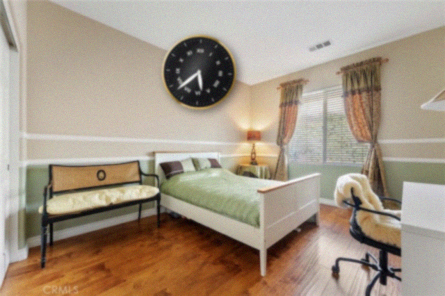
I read {"hour": 5, "minute": 38}
